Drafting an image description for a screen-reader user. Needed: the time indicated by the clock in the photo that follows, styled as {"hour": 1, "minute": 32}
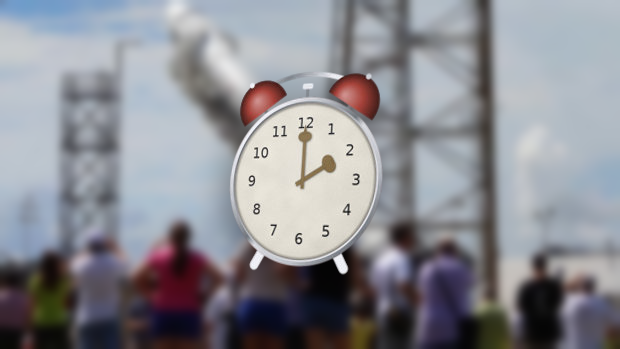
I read {"hour": 2, "minute": 0}
